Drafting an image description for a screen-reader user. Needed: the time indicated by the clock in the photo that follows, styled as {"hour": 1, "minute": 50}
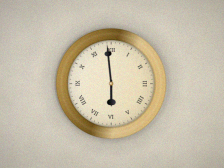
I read {"hour": 5, "minute": 59}
